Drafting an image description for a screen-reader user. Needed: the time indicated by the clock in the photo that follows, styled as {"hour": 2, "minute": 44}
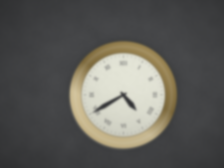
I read {"hour": 4, "minute": 40}
